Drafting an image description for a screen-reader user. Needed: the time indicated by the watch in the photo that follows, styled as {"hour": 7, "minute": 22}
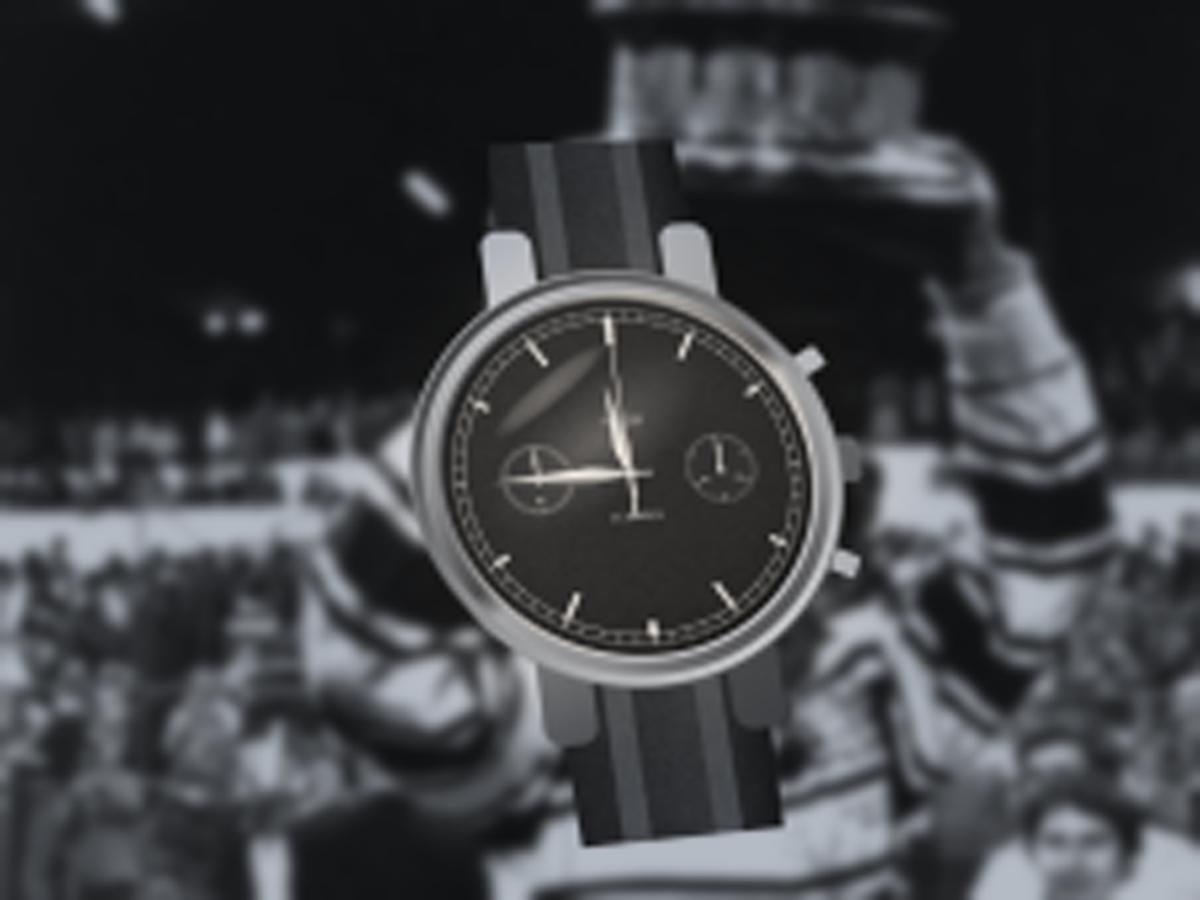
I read {"hour": 11, "minute": 45}
